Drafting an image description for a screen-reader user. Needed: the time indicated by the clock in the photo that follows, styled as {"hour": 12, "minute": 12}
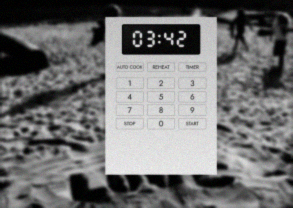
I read {"hour": 3, "minute": 42}
